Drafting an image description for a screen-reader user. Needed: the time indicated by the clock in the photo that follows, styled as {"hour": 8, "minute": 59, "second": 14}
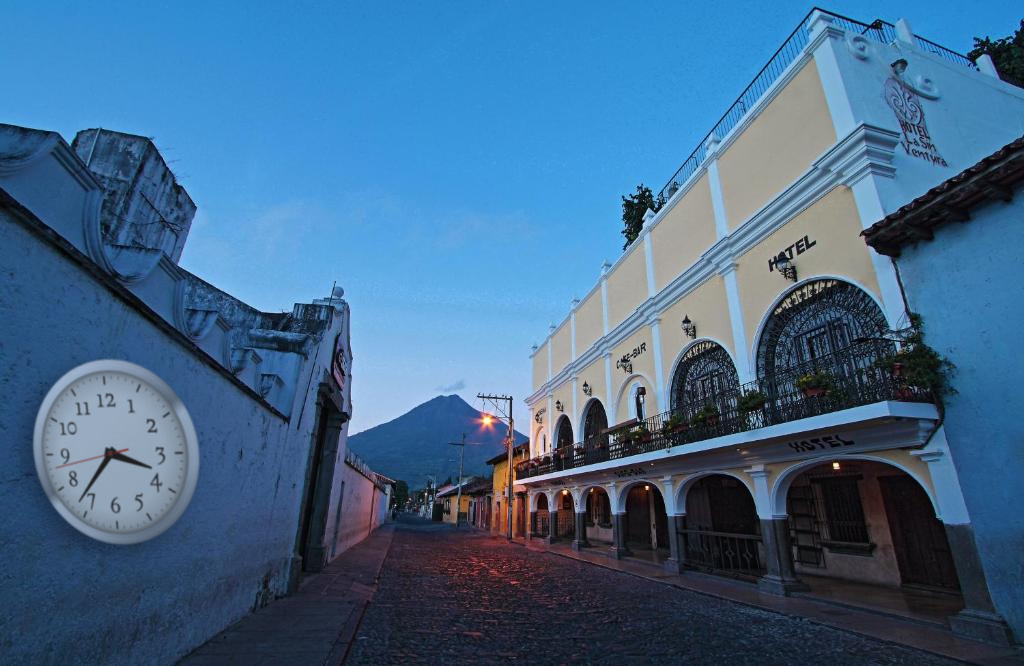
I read {"hour": 3, "minute": 36, "second": 43}
